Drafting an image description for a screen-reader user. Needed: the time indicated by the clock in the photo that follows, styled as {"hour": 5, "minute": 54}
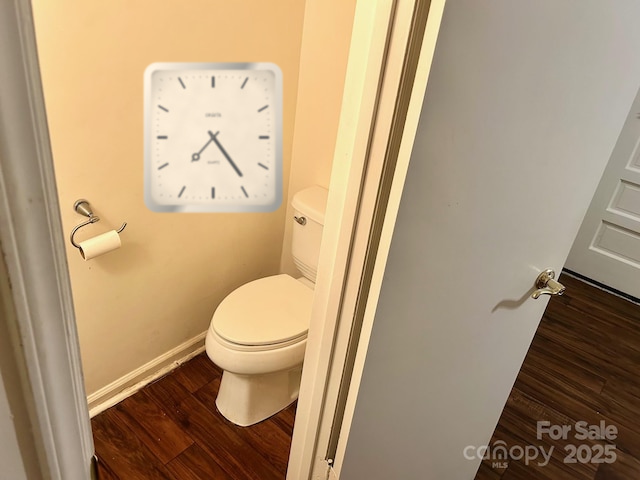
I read {"hour": 7, "minute": 24}
